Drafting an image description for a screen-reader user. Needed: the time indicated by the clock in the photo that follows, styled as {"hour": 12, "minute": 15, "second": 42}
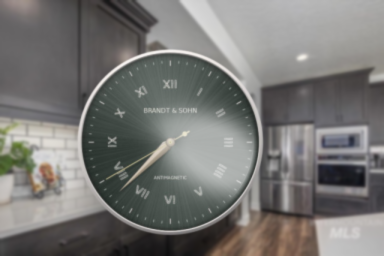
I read {"hour": 7, "minute": 37, "second": 40}
